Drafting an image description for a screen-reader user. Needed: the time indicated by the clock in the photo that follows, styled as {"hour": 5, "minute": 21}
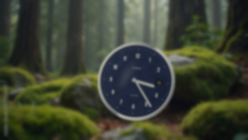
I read {"hour": 3, "minute": 24}
